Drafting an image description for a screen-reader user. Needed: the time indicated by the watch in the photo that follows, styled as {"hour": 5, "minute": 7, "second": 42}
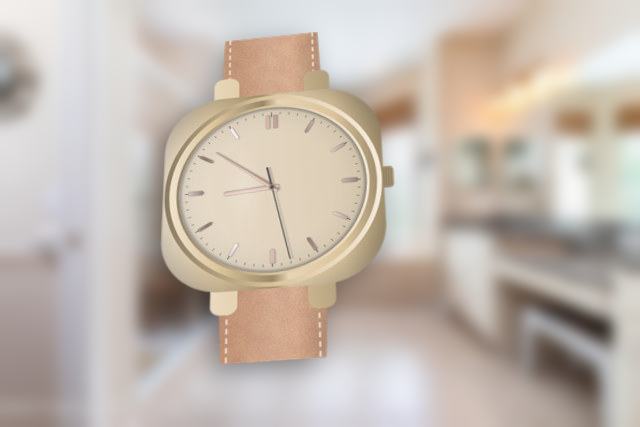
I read {"hour": 8, "minute": 51, "second": 28}
